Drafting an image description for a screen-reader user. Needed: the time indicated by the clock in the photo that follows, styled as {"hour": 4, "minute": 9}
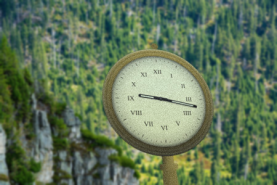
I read {"hour": 9, "minute": 17}
